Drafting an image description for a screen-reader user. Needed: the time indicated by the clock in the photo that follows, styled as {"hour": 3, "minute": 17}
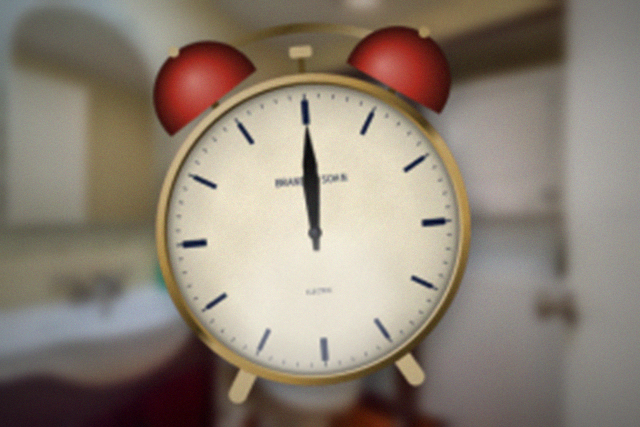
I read {"hour": 12, "minute": 0}
